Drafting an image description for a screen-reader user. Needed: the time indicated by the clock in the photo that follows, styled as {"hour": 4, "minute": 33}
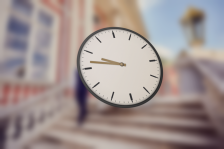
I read {"hour": 9, "minute": 47}
